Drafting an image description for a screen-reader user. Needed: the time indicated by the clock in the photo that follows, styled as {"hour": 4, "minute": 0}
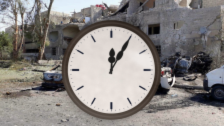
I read {"hour": 12, "minute": 5}
